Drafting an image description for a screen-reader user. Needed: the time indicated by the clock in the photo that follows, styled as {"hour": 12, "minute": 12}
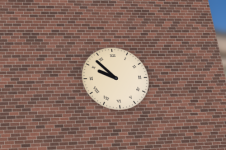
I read {"hour": 9, "minute": 53}
